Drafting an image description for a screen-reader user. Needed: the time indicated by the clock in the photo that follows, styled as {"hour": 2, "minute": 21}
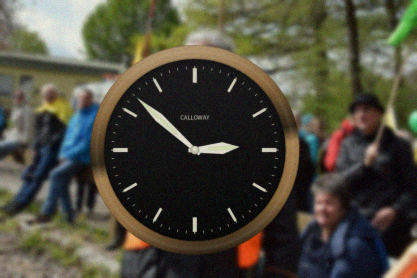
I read {"hour": 2, "minute": 52}
